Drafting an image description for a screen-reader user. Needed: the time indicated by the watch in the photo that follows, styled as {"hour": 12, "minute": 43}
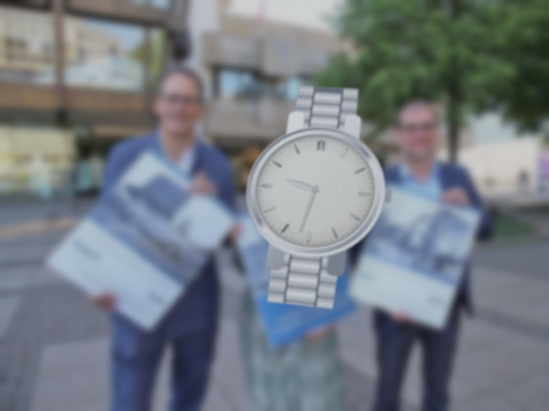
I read {"hour": 9, "minute": 32}
